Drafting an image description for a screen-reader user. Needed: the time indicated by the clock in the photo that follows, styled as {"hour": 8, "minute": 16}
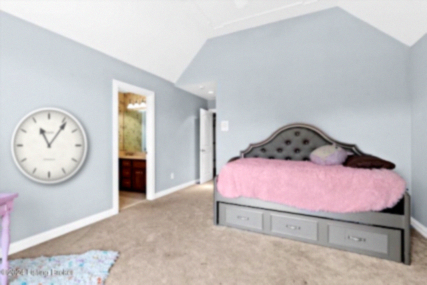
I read {"hour": 11, "minute": 6}
